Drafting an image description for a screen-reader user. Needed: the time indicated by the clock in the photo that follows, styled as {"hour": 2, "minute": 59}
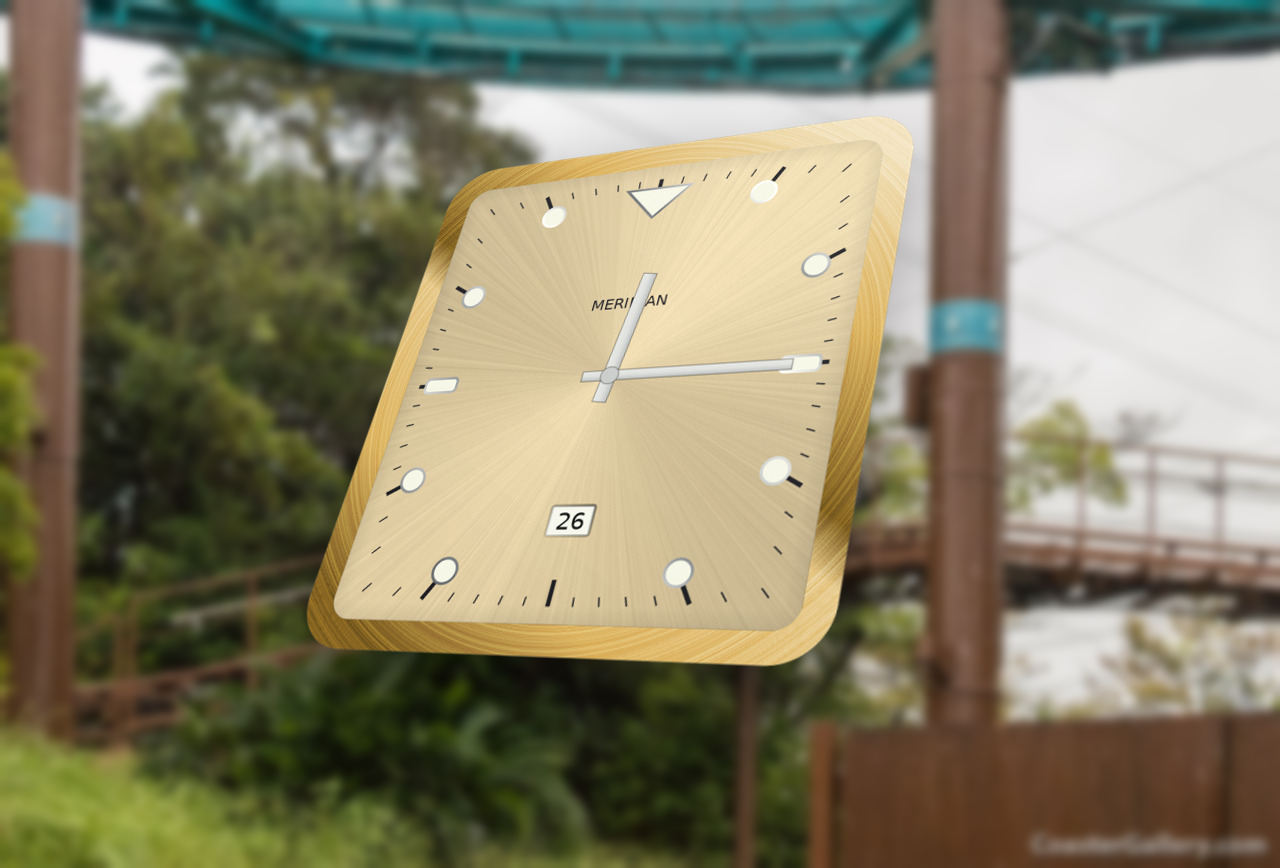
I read {"hour": 12, "minute": 15}
